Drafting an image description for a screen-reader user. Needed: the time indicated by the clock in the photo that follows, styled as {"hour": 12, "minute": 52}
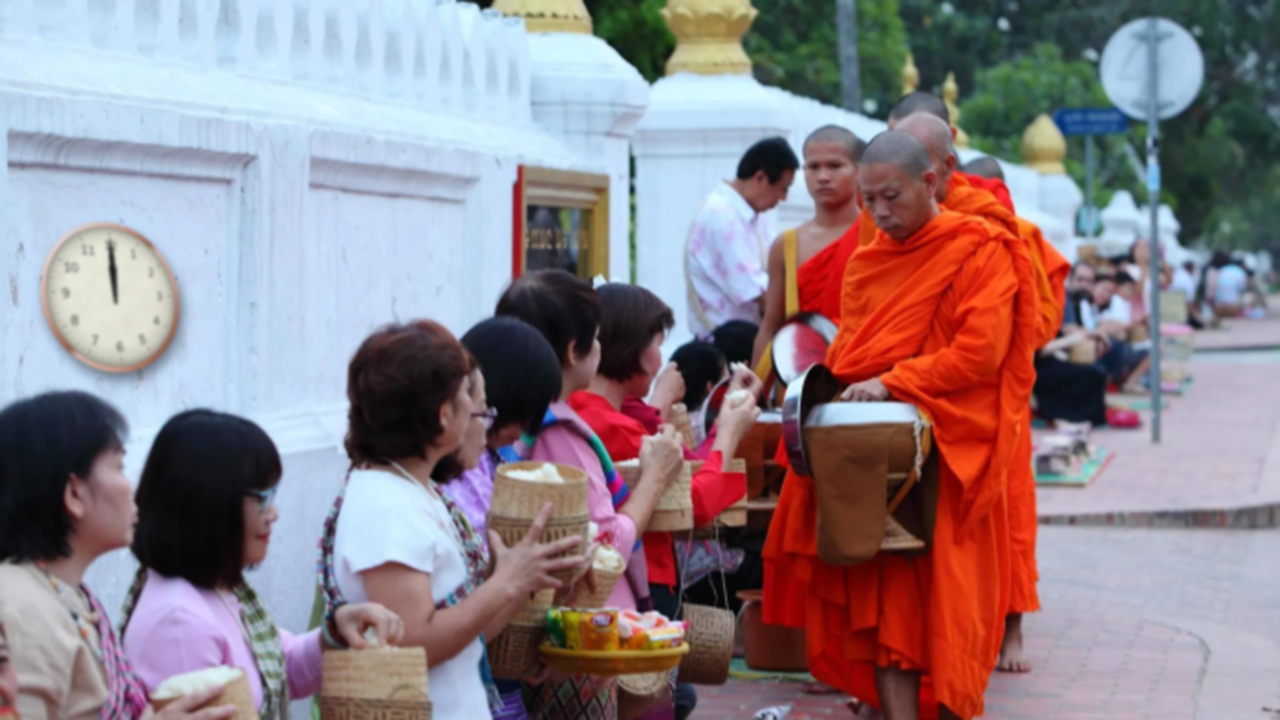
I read {"hour": 12, "minute": 0}
